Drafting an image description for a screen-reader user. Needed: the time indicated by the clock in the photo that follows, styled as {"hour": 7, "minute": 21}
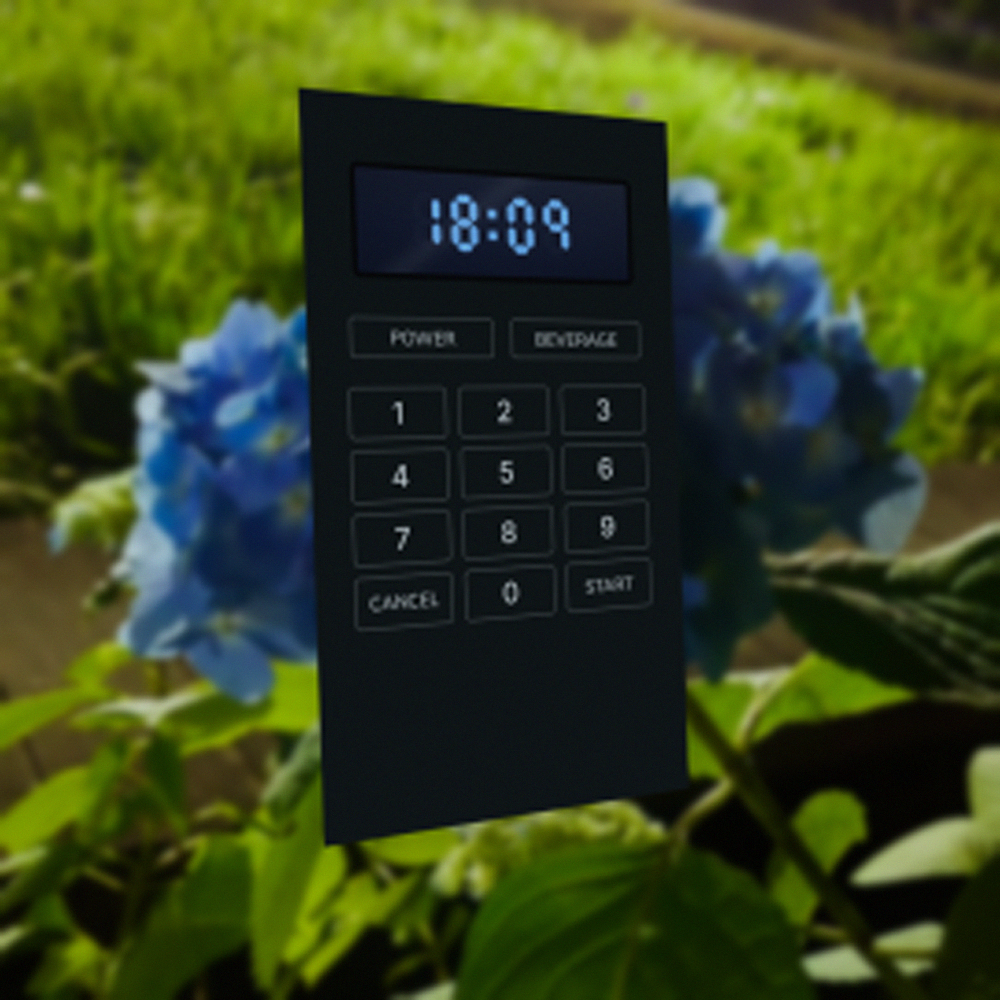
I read {"hour": 18, "minute": 9}
